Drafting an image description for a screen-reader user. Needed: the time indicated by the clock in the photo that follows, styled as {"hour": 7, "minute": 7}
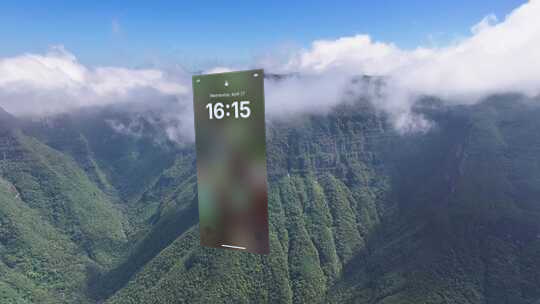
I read {"hour": 16, "minute": 15}
